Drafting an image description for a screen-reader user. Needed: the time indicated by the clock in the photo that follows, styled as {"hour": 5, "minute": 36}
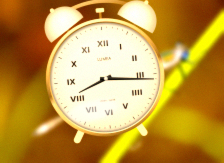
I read {"hour": 8, "minute": 16}
